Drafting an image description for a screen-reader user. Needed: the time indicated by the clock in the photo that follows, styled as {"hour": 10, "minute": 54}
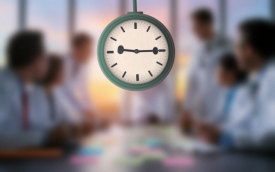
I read {"hour": 9, "minute": 15}
